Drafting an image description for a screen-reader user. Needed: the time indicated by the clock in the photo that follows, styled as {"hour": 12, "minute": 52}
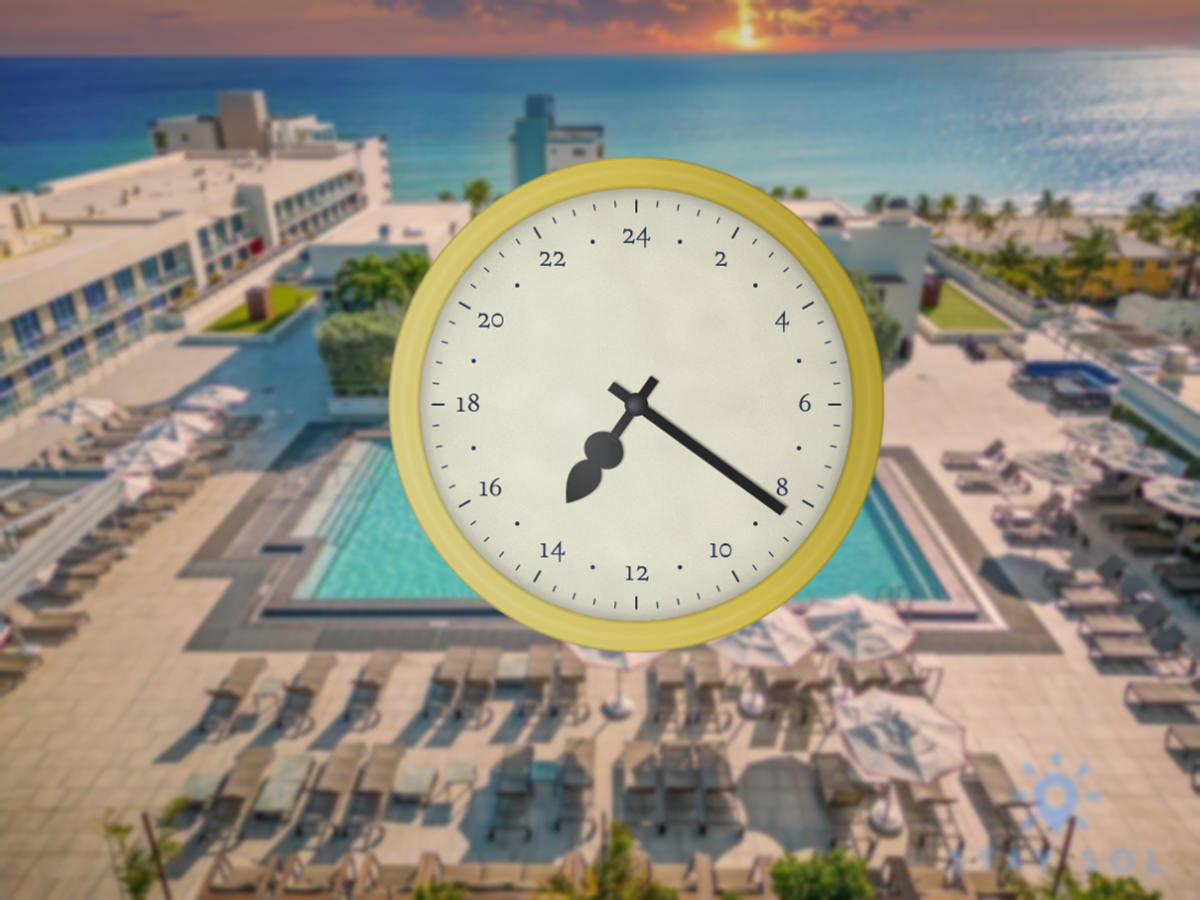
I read {"hour": 14, "minute": 21}
